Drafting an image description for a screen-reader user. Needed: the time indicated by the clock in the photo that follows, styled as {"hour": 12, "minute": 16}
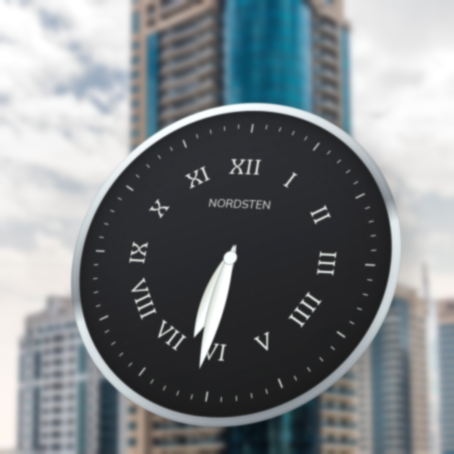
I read {"hour": 6, "minute": 31}
